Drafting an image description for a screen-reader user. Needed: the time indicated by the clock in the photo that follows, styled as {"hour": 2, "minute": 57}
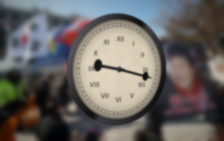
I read {"hour": 9, "minute": 17}
